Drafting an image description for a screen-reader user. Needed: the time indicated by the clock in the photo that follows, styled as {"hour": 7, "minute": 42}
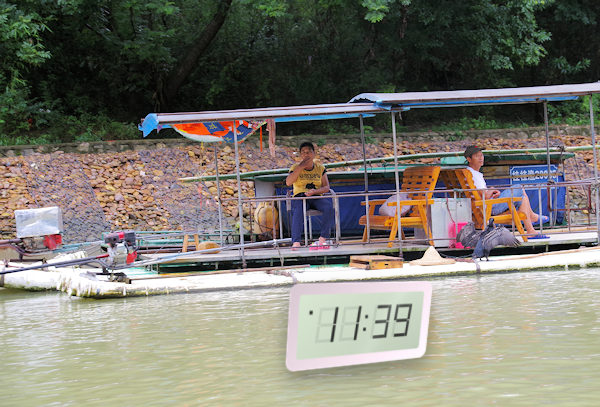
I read {"hour": 11, "minute": 39}
